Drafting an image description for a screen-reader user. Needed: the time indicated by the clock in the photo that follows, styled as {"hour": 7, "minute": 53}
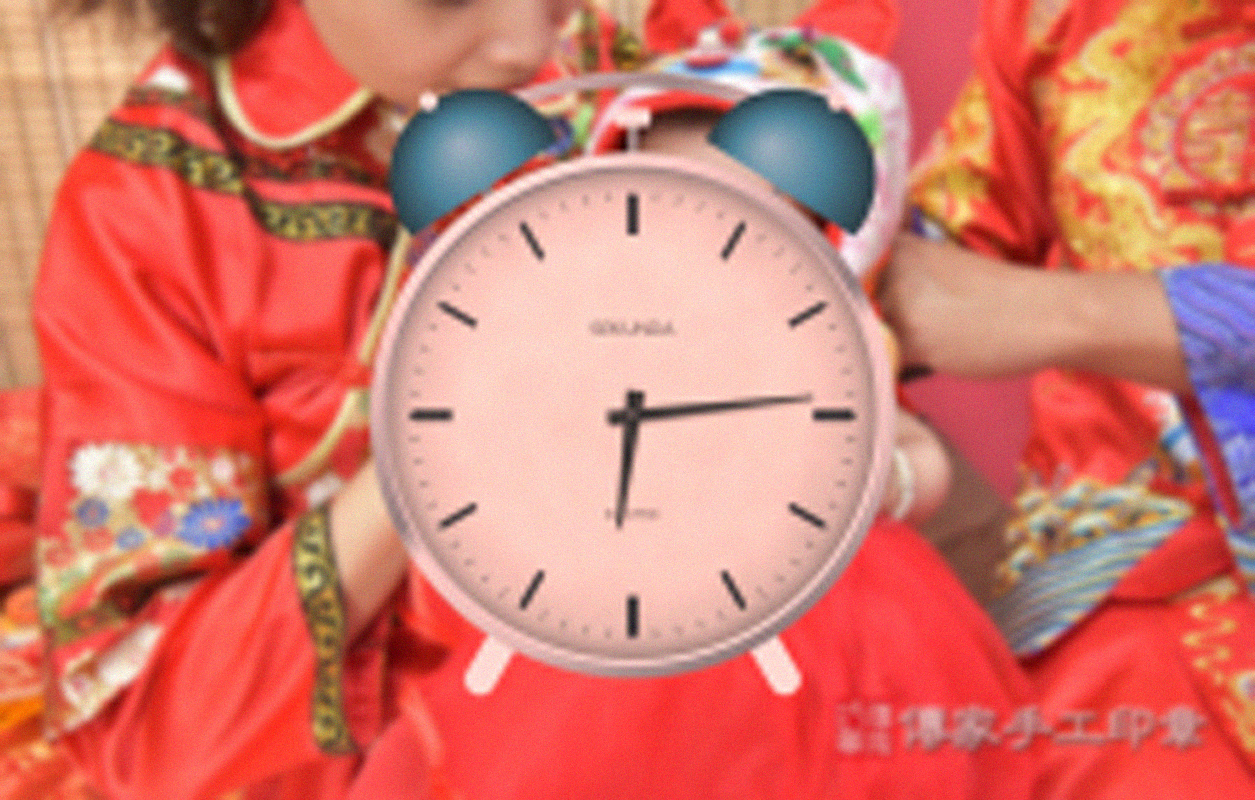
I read {"hour": 6, "minute": 14}
